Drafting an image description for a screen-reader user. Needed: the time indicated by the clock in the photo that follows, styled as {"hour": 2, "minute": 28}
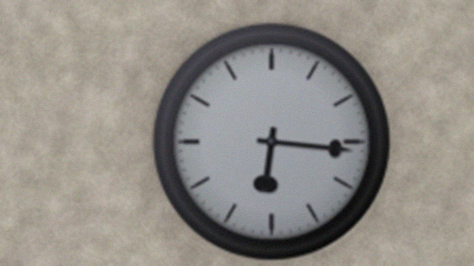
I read {"hour": 6, "minute": 16}
